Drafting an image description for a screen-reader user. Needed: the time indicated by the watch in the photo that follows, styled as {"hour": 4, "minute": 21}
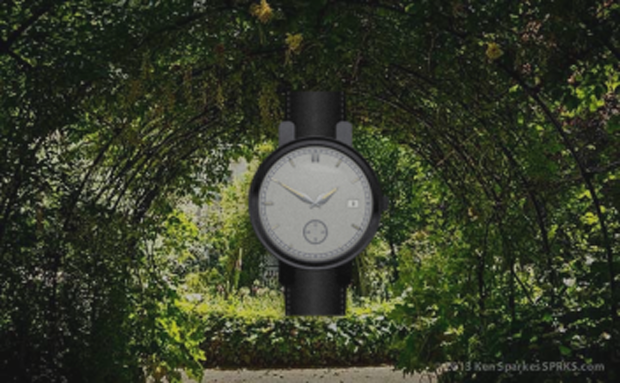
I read {"hour": 1, "minute": 50}
